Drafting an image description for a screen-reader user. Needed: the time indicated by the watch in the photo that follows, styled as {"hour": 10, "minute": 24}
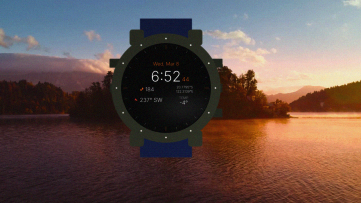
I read {"hour": 6, "minute": 52}
